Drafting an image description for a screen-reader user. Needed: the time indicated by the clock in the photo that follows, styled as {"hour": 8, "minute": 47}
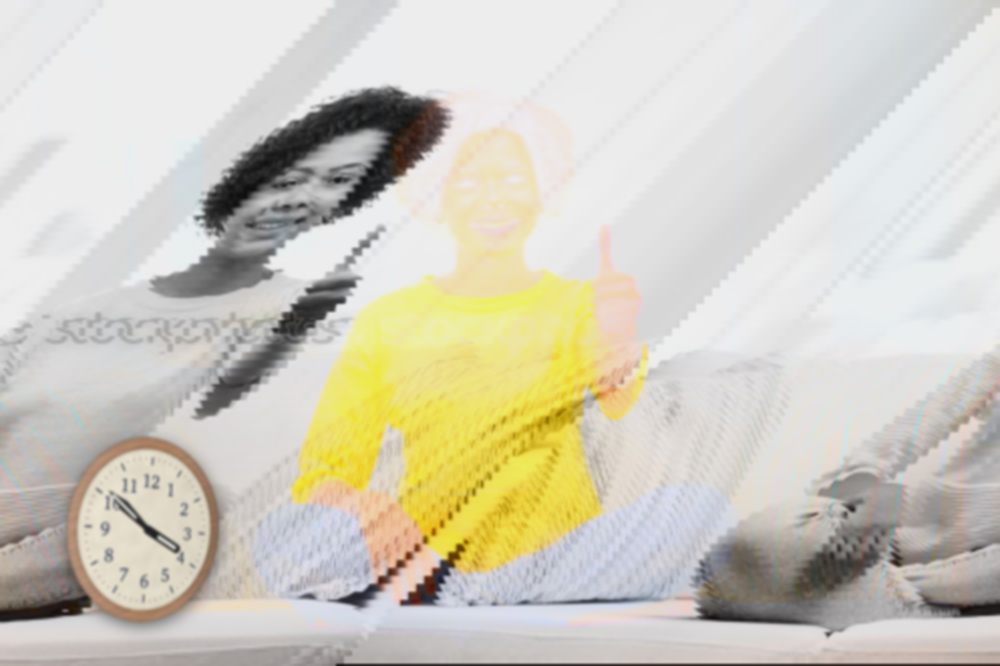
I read {"hour": 3, "minute": 51}
